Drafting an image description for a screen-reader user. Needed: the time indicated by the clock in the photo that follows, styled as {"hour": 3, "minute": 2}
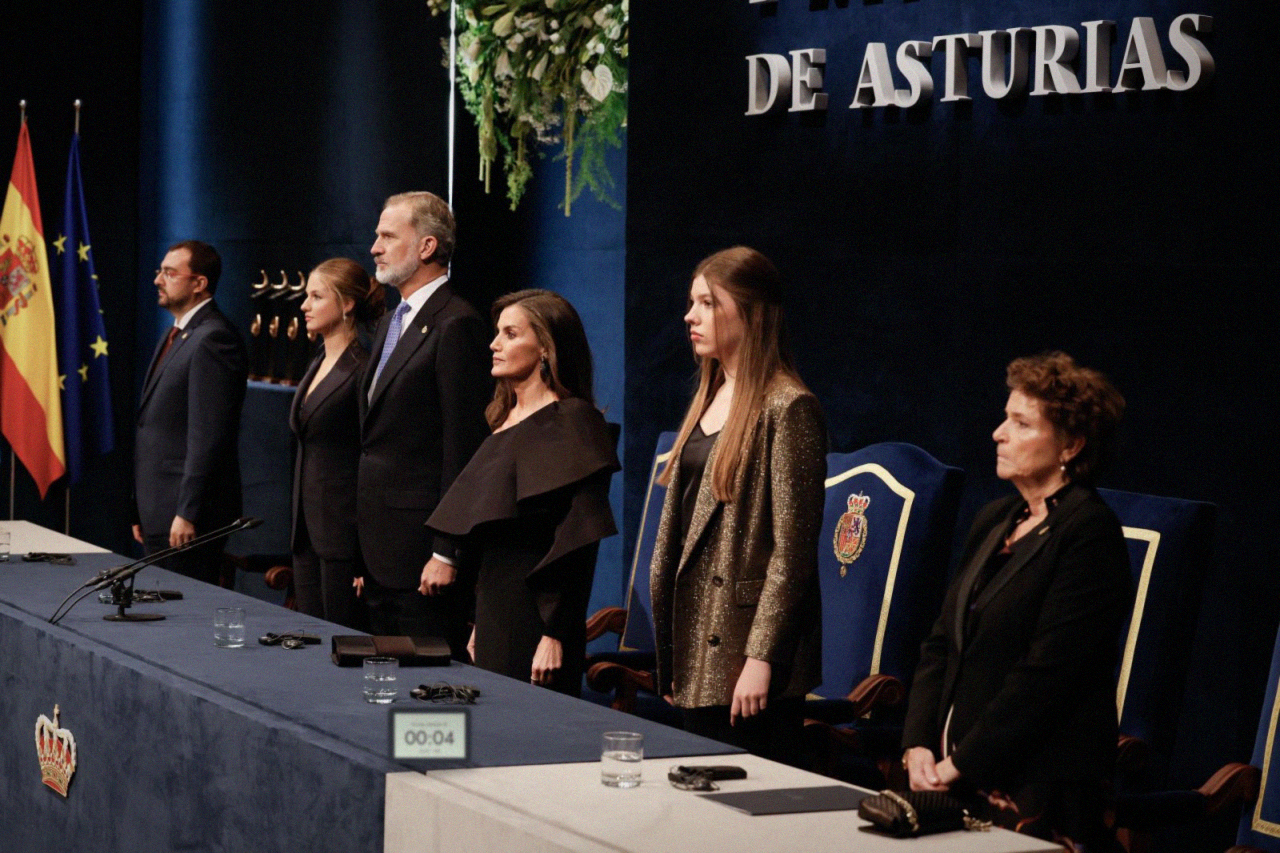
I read {"hour": 0, "minute": 4}
